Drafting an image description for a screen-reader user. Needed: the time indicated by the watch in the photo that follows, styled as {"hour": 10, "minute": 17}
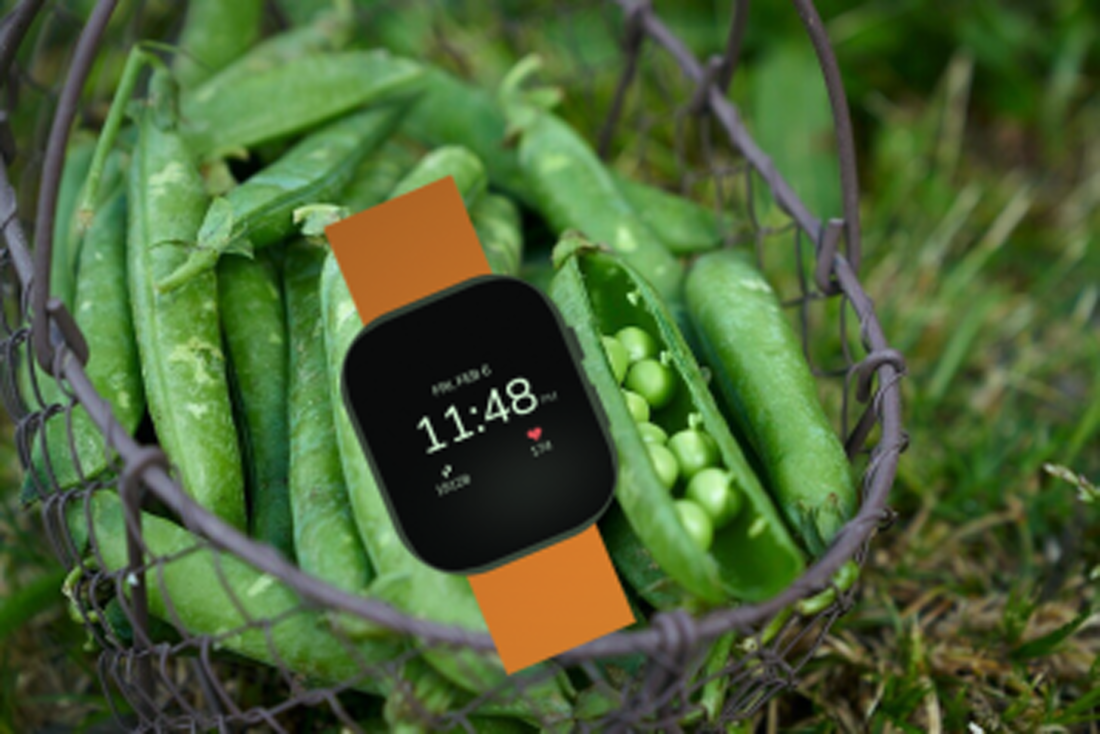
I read {"hour": 11, "minute": 48}
